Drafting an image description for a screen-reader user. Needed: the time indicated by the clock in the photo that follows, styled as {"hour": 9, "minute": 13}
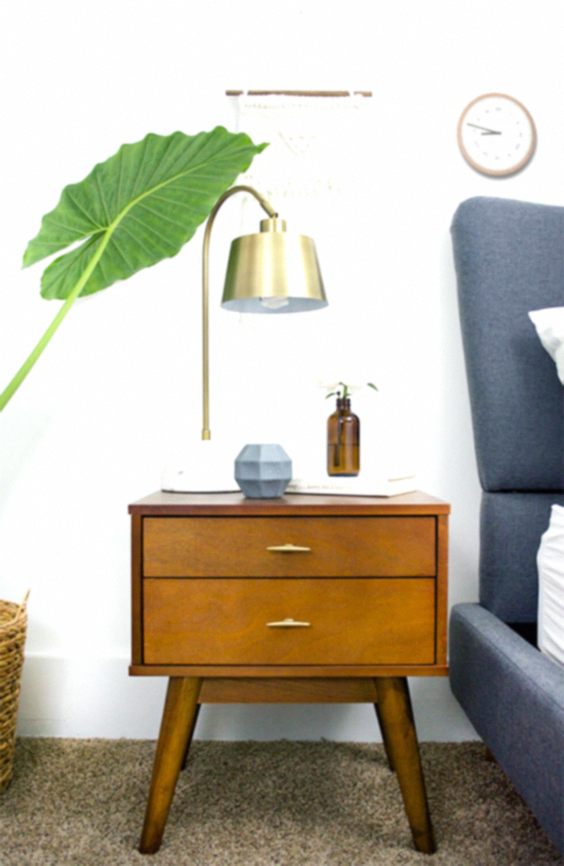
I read {"hour": 8, "minute": 47}
